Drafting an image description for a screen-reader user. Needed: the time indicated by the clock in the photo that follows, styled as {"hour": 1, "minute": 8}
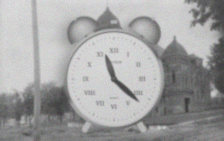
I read {"hour": 11, "minute": 22}
